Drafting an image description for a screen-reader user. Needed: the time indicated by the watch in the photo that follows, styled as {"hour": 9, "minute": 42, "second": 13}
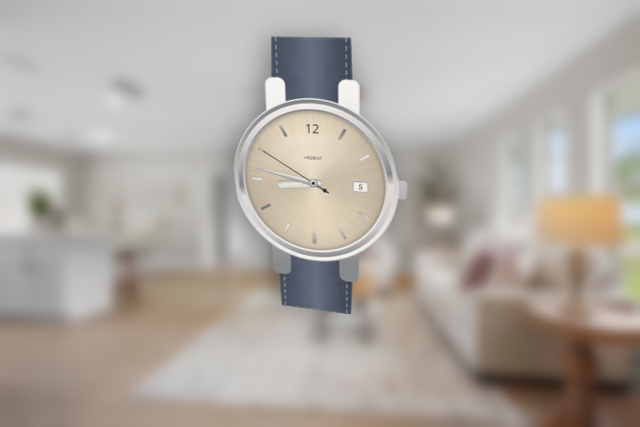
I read {"hour": 8, "minute": 46, "second": 50}
